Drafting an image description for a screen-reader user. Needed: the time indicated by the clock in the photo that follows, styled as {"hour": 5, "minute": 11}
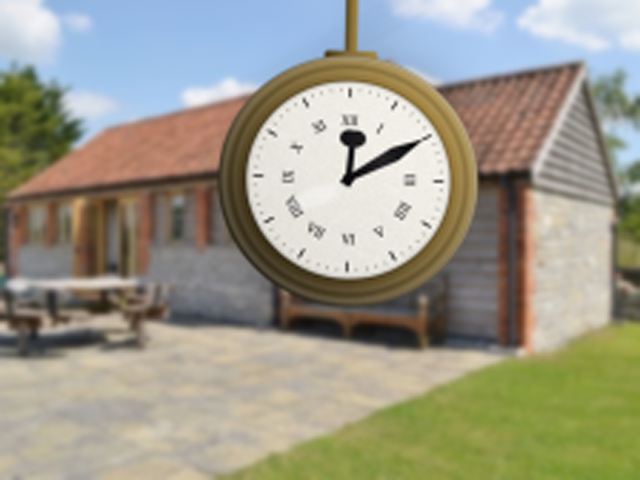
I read {"hour": 12, "minute": 10}
